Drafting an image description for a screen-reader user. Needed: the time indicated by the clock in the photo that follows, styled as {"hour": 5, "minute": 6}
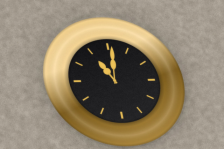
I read {"hour": 11, "minute": 1}
